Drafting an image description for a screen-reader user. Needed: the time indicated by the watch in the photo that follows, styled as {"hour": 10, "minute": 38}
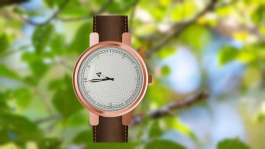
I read {"hour": 9, "minute": 44}
